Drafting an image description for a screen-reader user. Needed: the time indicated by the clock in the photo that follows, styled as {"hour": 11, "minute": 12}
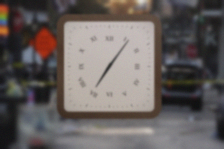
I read {"hour": 7, "minute": 6}
